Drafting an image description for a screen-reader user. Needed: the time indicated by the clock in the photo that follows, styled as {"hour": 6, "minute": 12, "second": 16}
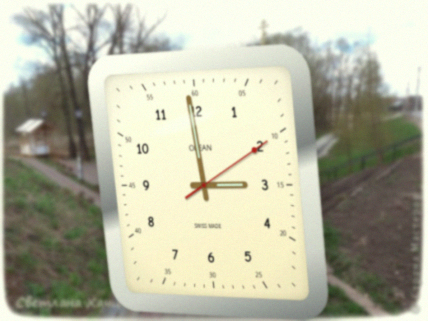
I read {"hour": 2, "minute": 59, "second": 10}
